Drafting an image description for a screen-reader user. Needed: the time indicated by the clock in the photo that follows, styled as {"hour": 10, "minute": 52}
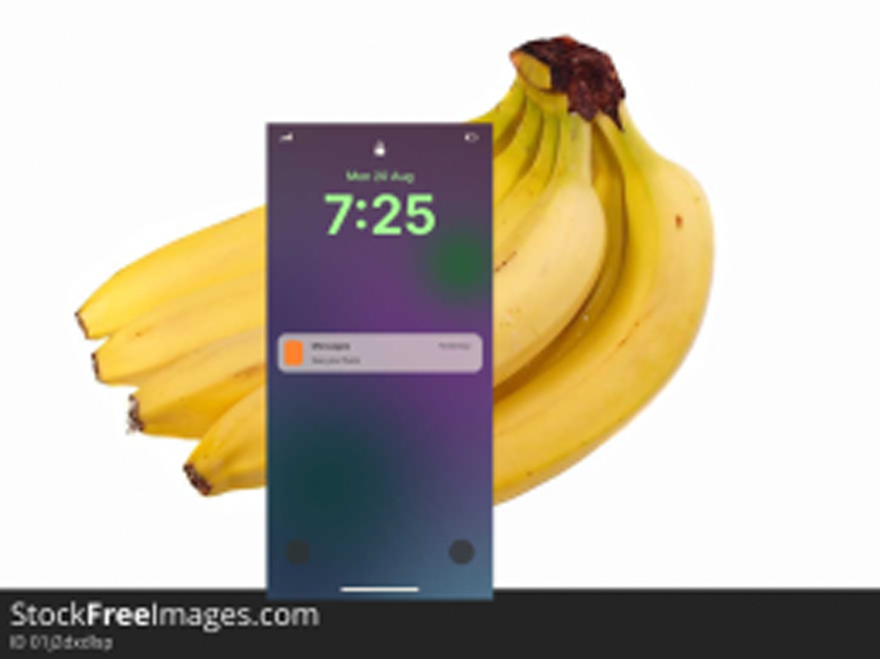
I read {"hour": 7, "minute": 25}
